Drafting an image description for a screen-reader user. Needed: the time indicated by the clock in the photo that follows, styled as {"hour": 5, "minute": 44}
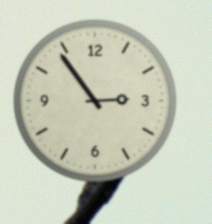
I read {"hour": 2, "minute": 54}
